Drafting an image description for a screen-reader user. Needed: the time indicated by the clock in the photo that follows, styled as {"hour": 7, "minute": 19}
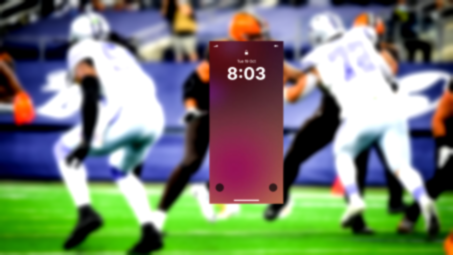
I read {"hour": 8, "minute": 3}
